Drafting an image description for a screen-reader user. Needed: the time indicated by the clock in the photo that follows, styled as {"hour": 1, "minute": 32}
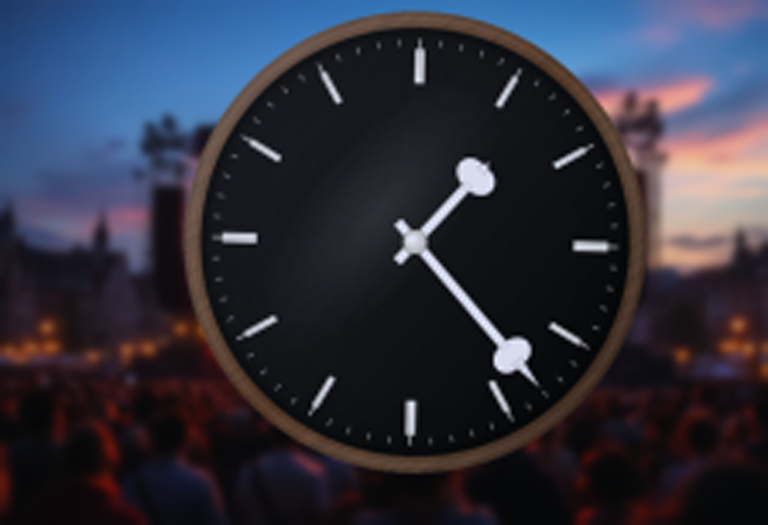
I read {"hour": 1, "minute": 23}
